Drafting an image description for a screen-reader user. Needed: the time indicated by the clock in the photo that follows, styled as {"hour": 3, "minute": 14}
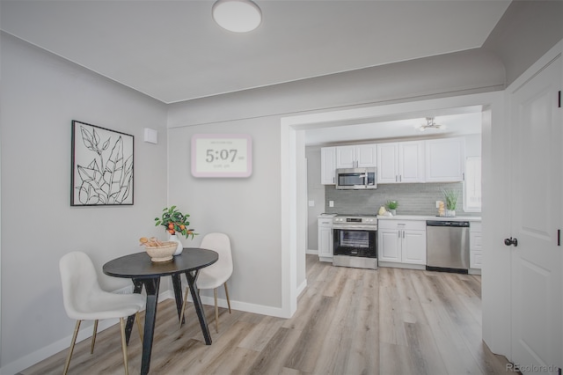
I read {"hour": 5, "minute": 7}
